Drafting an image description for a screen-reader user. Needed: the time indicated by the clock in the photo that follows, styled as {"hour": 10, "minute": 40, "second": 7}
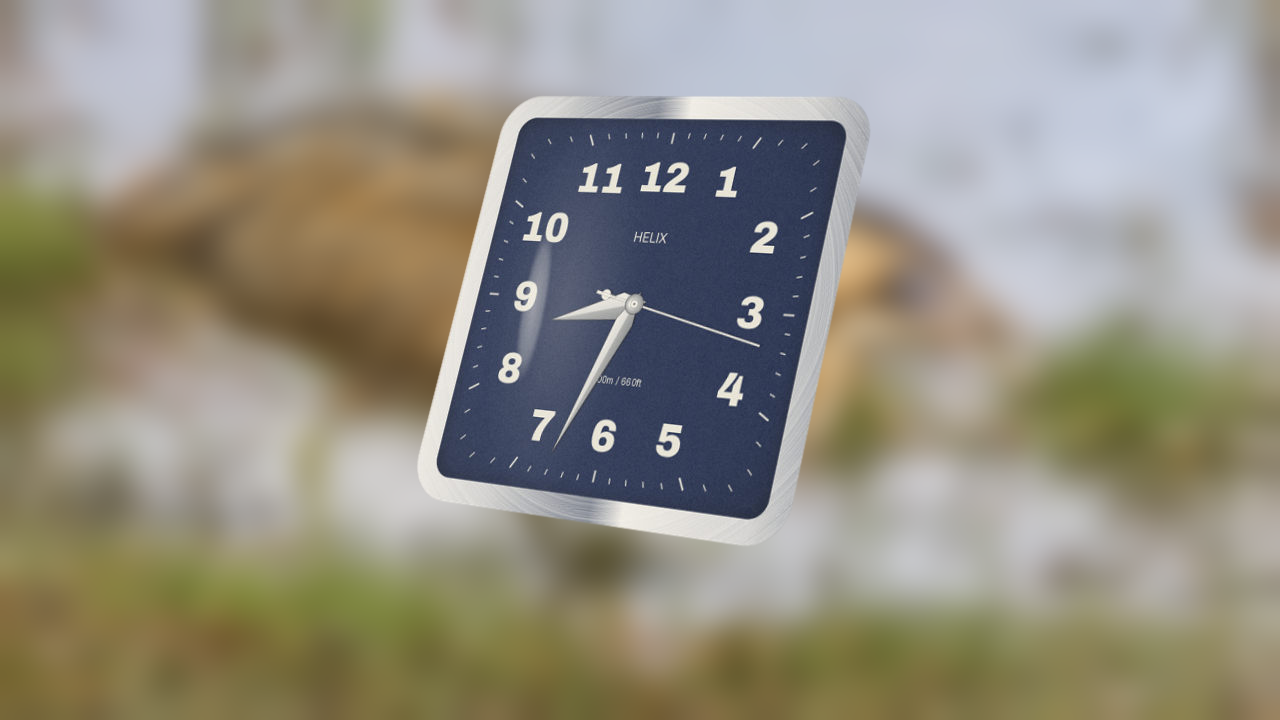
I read {"hour": 8, "minute": 33, "second": 17}
